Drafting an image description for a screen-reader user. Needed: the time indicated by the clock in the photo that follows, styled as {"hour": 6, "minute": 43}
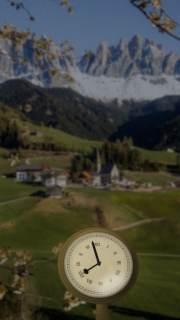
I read {"hour": 7, "minute": 58}
